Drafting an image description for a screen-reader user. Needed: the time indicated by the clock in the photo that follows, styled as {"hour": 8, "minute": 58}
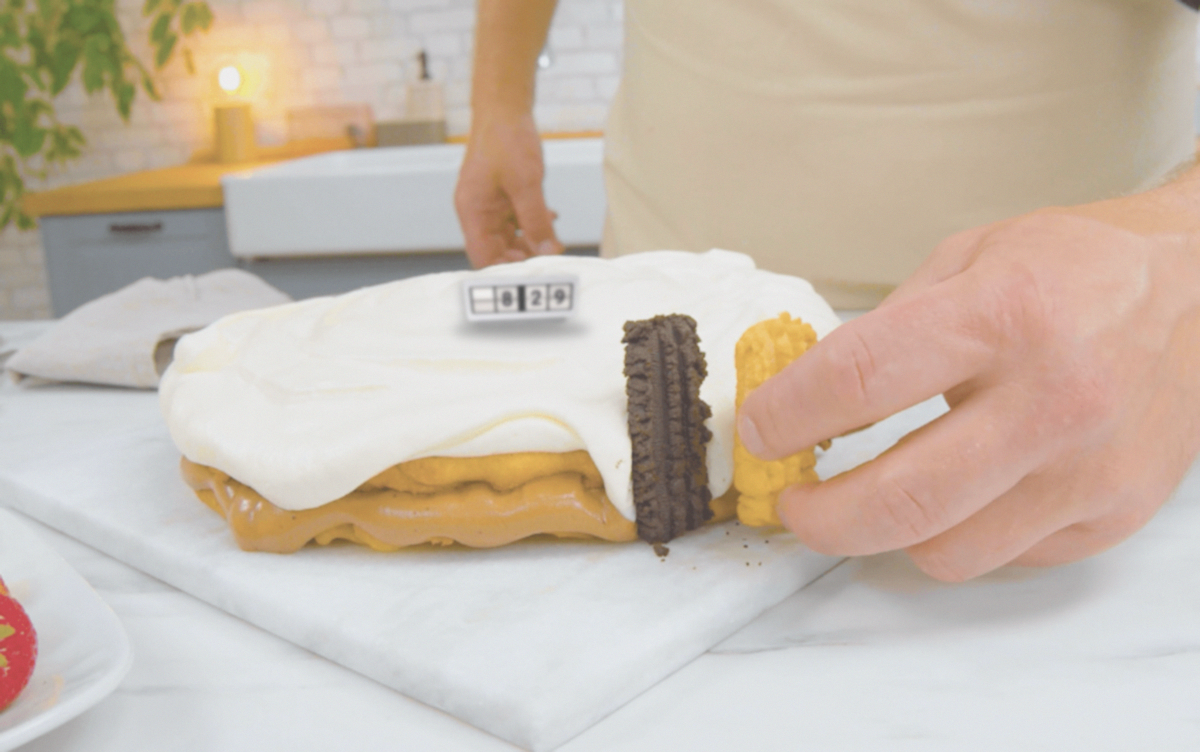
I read {"hour": 8, "minute": 29}
